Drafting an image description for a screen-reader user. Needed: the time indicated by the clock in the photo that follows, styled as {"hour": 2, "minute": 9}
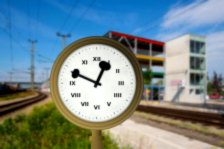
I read {"hour": 12, "minute": 49}
